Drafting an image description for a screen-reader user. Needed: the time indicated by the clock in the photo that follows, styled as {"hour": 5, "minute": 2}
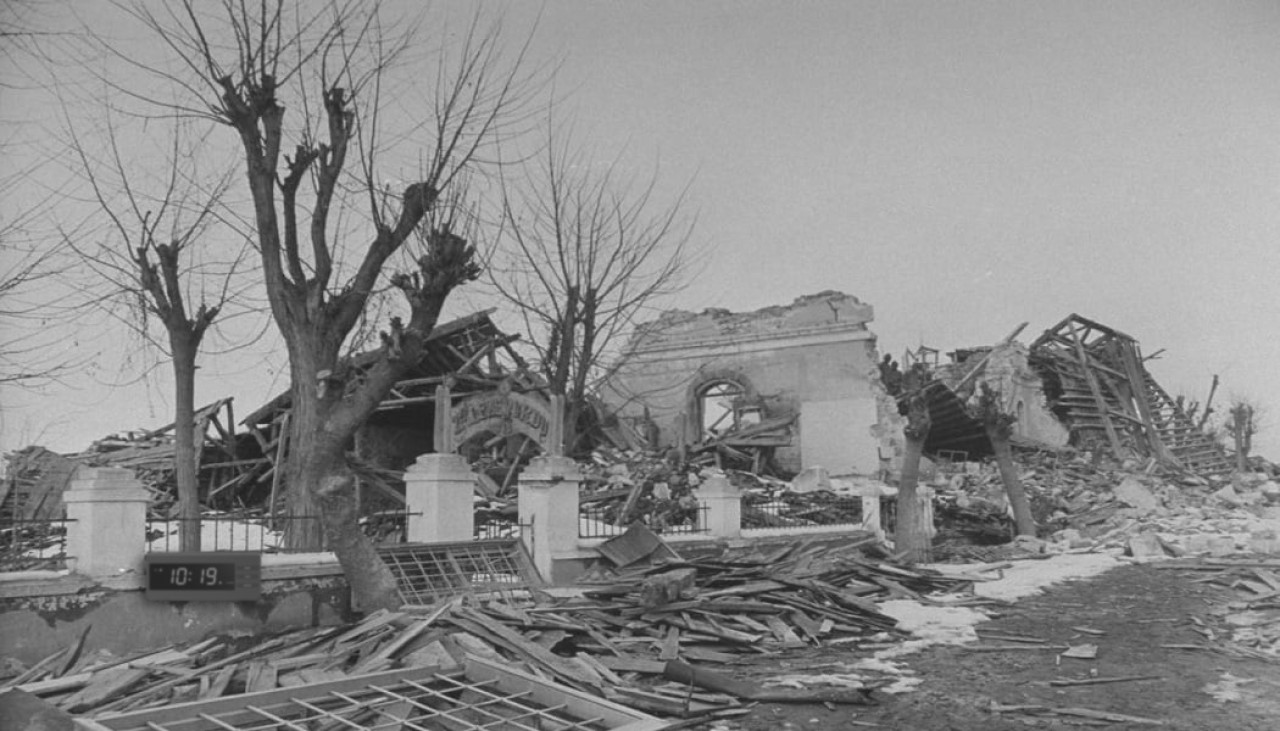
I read {"hour": 10, "minute": 19}
